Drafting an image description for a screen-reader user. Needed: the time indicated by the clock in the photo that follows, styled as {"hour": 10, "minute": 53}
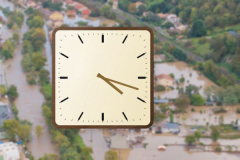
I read {"hour": 4, "minute": 18}
